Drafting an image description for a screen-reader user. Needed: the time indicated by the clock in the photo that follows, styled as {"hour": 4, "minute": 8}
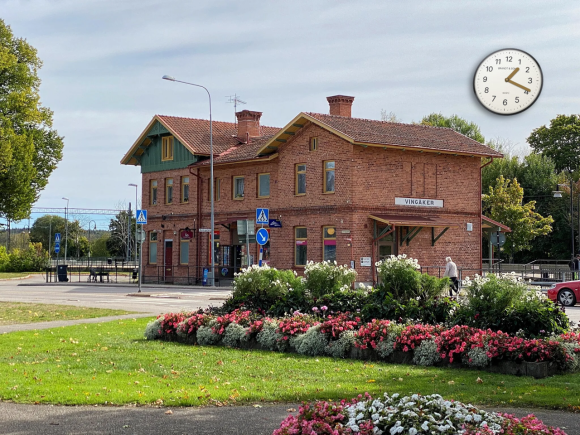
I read {"hour": 1, "minute": 19}
